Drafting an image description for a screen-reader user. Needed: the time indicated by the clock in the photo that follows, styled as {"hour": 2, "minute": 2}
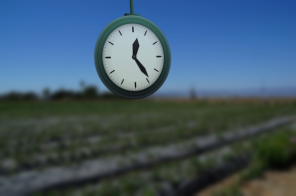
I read {"hour": 12, "minute": 24}
